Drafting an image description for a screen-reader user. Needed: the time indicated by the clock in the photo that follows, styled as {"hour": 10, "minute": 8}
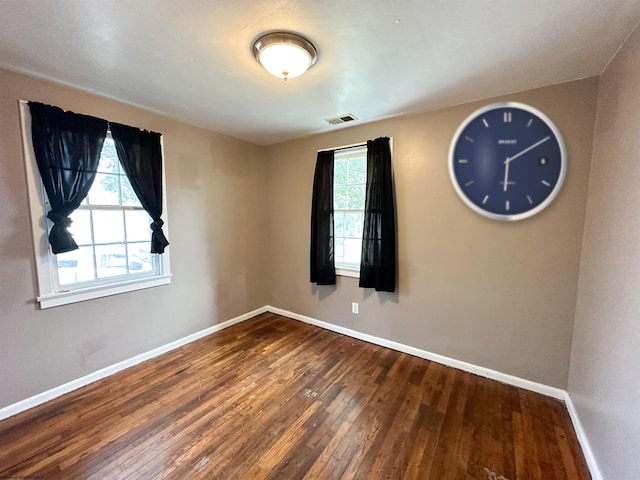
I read {"hour": 6, "minute": 10}
